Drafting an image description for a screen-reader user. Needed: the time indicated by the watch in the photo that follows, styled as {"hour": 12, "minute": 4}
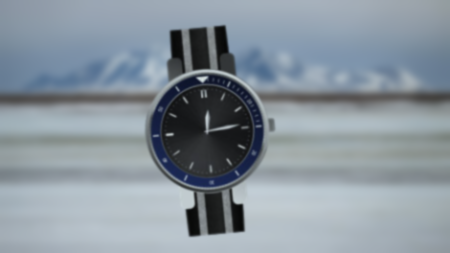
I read {"hour": 12, "minute": 14}
